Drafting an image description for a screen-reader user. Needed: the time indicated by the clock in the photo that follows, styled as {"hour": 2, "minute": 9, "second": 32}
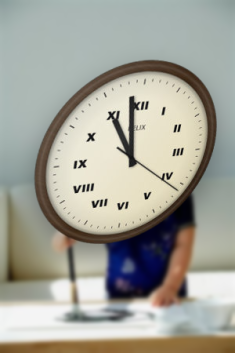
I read {"hour": 10, "minute": 58, "second": 21}
